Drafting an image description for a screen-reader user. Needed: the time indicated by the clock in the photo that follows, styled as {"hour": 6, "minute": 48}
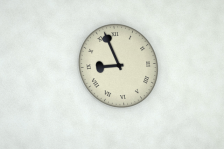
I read {"hour": 8, "minute": 57}
